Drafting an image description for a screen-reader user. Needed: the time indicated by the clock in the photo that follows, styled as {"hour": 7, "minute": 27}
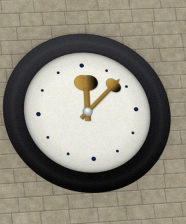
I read {"hour": 12, "minute": 8}
